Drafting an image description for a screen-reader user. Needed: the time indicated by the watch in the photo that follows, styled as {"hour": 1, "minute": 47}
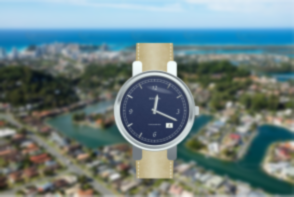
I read {"hour": 12, "minute": 19}
